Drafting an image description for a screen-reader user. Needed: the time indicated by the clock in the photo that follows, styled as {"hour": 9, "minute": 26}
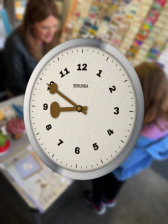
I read {"hour": 8, "minute": 50}
